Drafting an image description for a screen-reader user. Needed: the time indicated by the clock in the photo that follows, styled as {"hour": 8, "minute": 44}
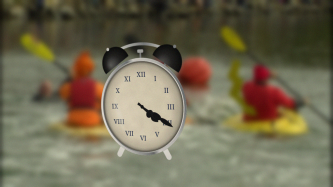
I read {"hour": 4, "minute": 20}
